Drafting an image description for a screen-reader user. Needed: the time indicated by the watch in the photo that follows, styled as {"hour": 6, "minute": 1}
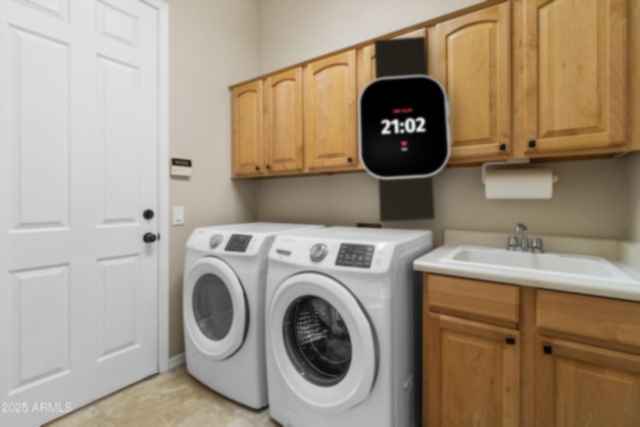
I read {"hour": 21, "minute": 2}
